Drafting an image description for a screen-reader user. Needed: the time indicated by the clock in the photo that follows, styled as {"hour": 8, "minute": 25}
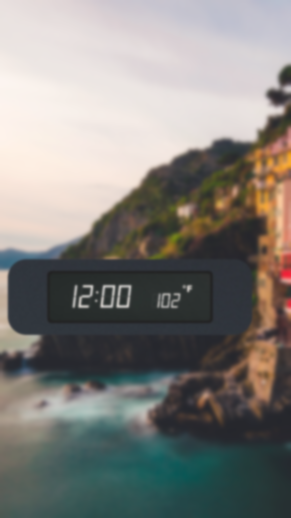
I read {"hour": 12, "minute": 0}
